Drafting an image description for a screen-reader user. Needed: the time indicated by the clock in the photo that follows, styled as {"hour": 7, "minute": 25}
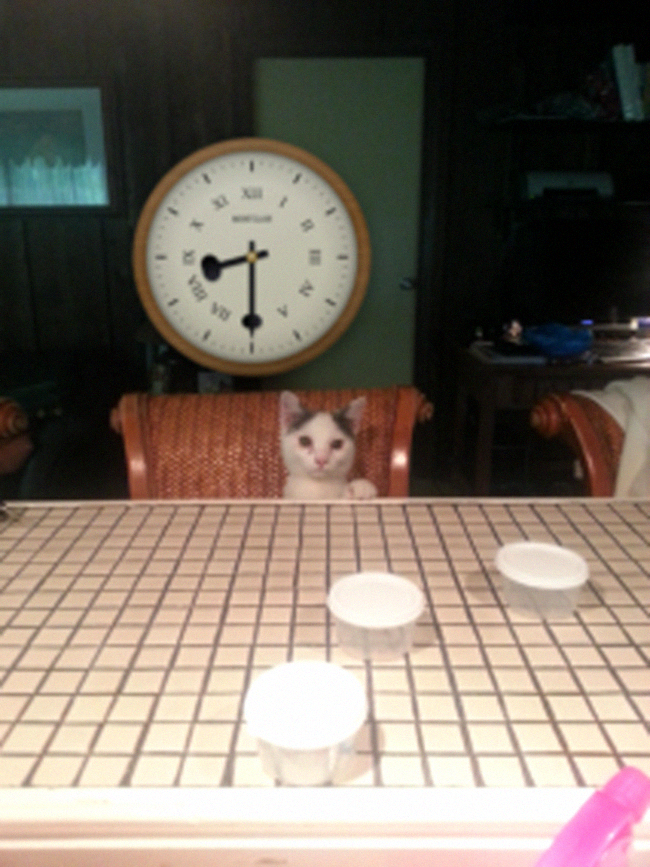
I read {"hour": 8, "minute": 30}
